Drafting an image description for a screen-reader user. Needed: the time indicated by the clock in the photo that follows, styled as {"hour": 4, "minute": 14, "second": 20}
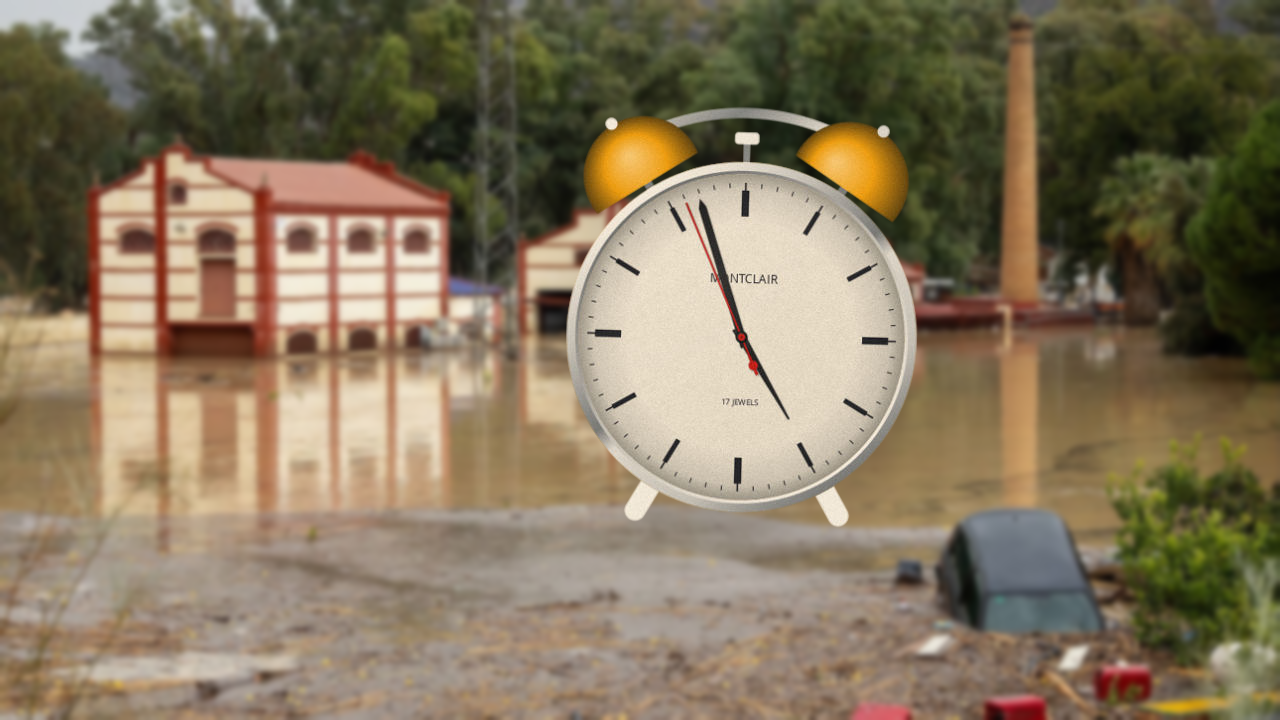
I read {"hour": 4, "minute": 56, "second": 56}
